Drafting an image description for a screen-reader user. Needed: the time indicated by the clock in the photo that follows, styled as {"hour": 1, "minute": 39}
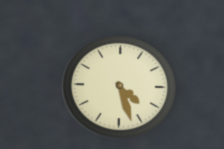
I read {"hour": 4, "minute": 27}
